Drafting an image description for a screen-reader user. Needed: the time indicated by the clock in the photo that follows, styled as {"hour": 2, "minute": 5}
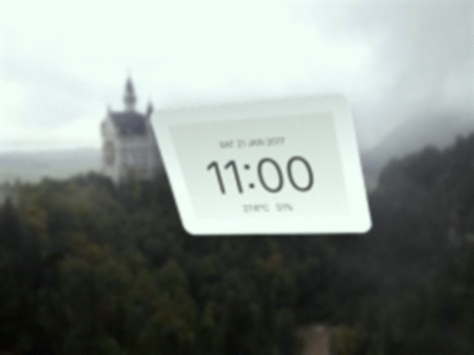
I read {"hour": 11, "minute": 0}
